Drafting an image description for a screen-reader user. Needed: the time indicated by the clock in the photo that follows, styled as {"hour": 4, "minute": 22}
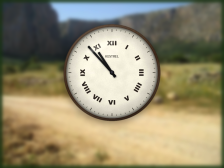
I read {"hour": 10, "minute": 53}
